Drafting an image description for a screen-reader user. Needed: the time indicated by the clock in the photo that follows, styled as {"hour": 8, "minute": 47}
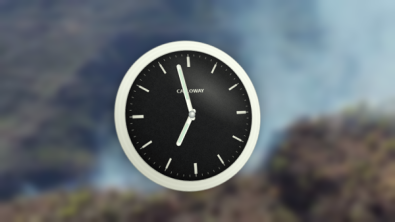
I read {"hour": 6, "minute": 58}
